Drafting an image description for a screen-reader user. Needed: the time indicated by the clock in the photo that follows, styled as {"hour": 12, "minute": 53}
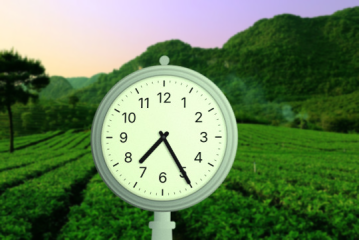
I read {"hour": 7, "minute": 25}
